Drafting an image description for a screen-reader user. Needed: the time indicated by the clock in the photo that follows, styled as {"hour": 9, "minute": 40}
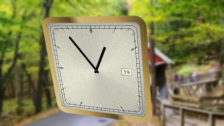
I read {"hour": 12, "minute": 54}
